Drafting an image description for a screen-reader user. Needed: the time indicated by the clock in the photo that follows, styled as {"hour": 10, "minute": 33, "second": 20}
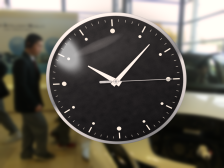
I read {"hour": 10, "minute": 7, "second": 15}
